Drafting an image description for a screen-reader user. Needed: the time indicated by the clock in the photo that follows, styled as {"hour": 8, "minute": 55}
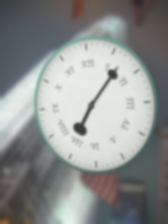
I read {"hour": 7, "minute": 7}
